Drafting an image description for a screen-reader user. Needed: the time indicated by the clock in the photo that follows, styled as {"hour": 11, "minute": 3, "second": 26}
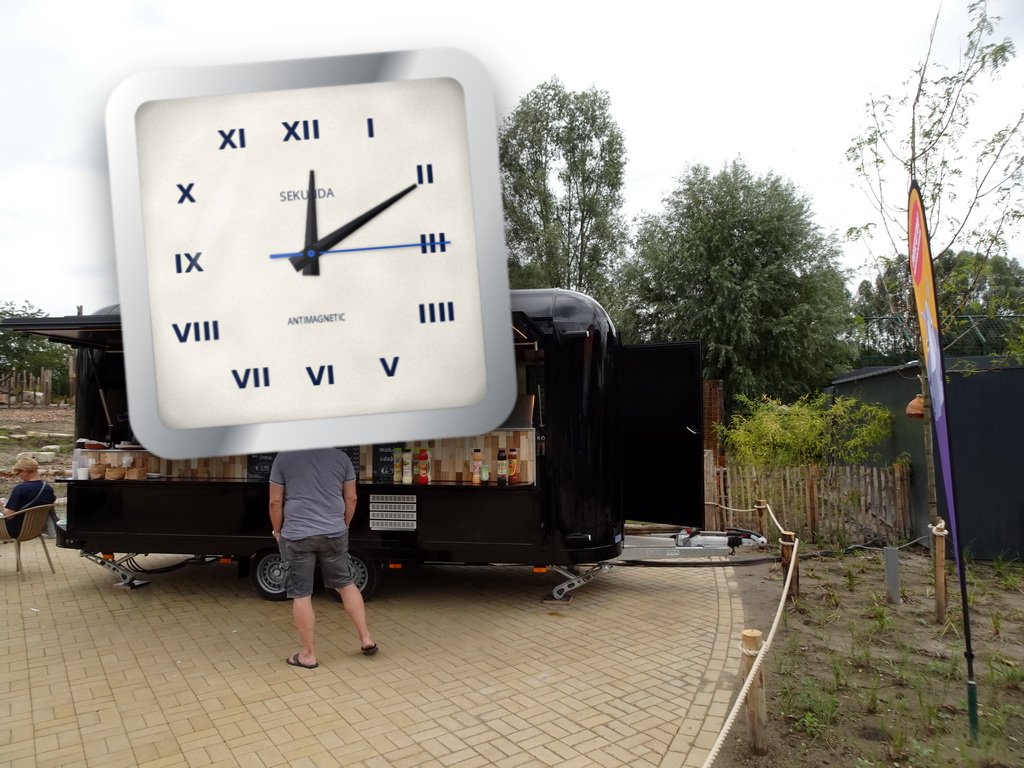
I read {"hour": 12, "minute": 10, "second": 15}
